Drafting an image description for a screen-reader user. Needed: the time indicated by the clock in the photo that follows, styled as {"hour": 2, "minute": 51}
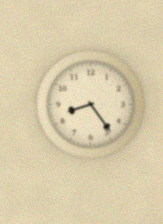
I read {"hour": 8, "minute": 24}
